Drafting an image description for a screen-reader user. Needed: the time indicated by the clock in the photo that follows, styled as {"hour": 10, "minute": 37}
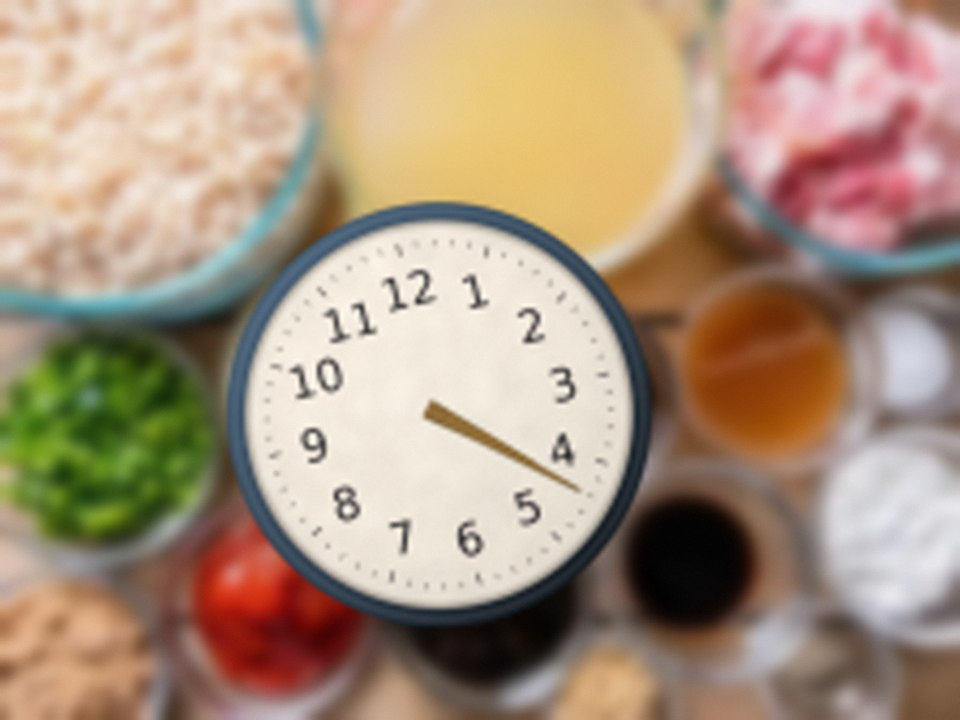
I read {"hour": 4, "minute": 22}
